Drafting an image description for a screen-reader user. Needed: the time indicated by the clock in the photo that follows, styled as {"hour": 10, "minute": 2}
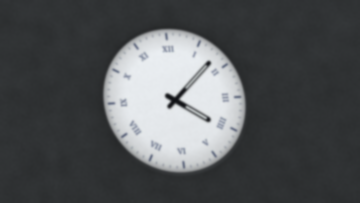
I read {"hour": 4, "minute": 8}
